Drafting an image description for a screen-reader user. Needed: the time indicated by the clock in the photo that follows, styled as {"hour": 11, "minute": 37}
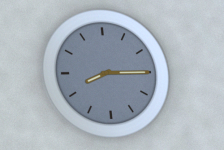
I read {"hour": 8, "minute": 15}
